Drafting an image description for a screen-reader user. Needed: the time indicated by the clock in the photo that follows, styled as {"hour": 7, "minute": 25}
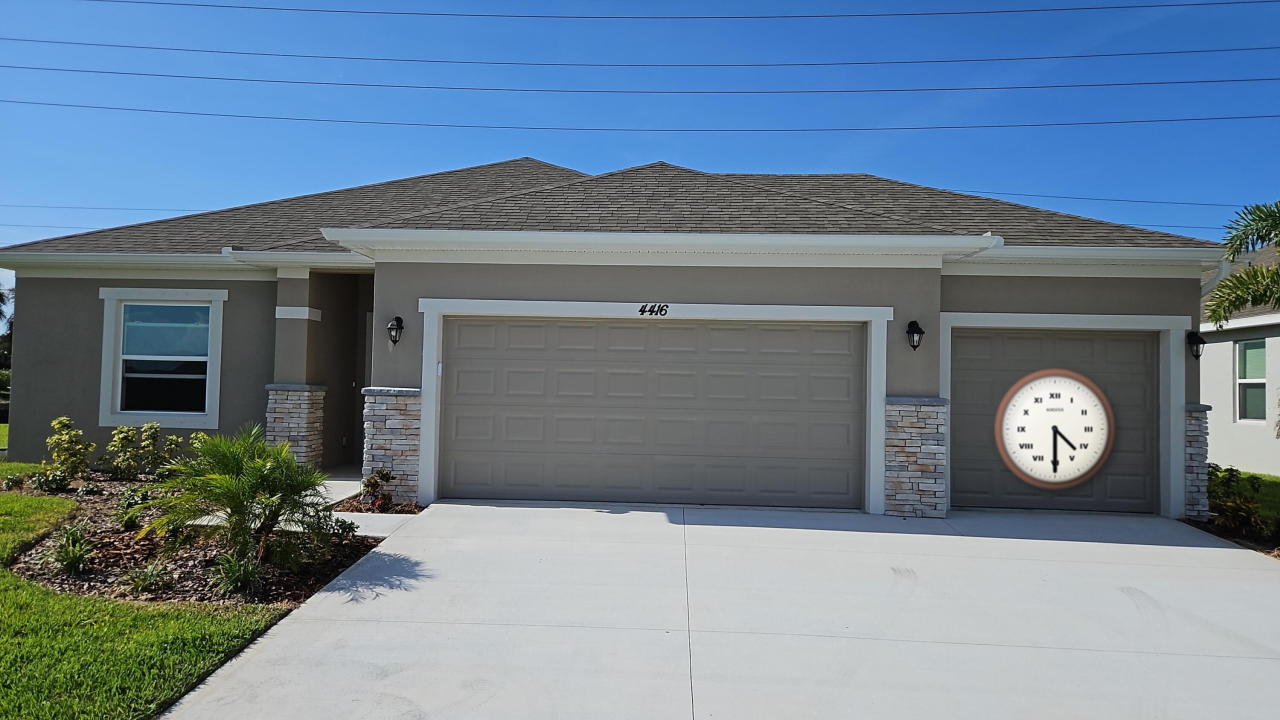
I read {"hour": 4, "minute": 30}
